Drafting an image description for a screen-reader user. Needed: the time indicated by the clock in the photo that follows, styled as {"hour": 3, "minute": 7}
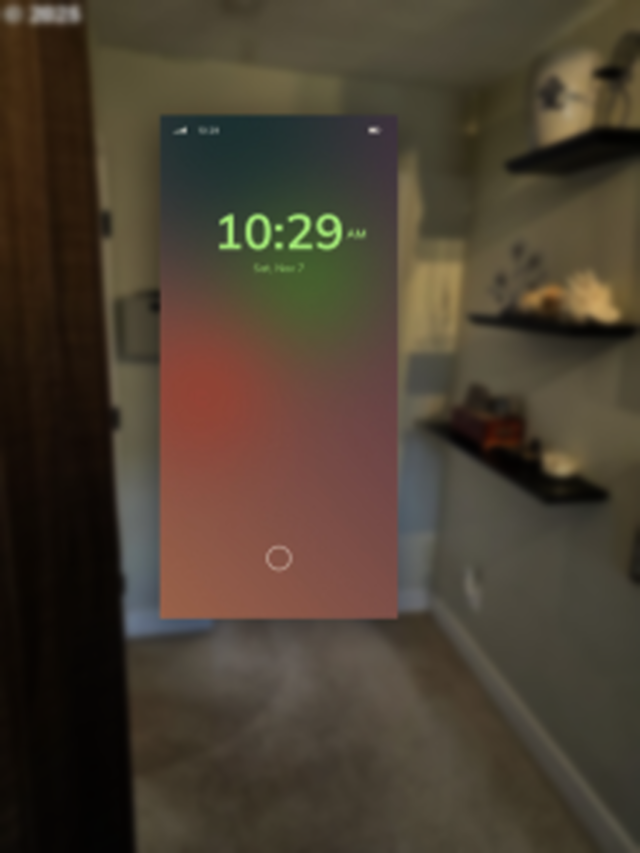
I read {"hour": 10, "minute": 29}
